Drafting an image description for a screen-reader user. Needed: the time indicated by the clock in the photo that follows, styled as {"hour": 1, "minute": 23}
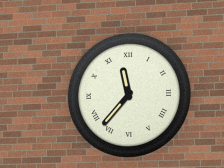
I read {"hour": 11, "minute": 37}
